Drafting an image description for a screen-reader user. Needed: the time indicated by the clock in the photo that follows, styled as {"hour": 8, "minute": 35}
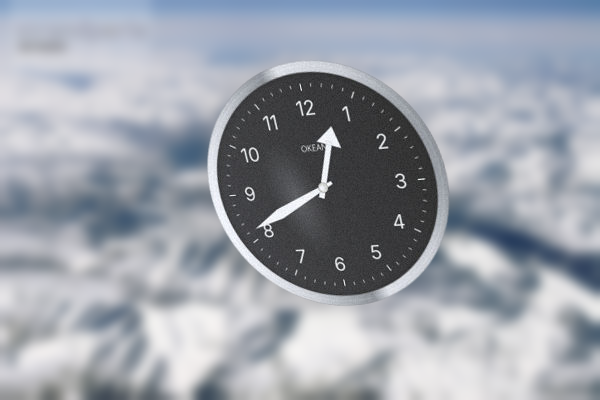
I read {"hour": 12, "minute": 41}
